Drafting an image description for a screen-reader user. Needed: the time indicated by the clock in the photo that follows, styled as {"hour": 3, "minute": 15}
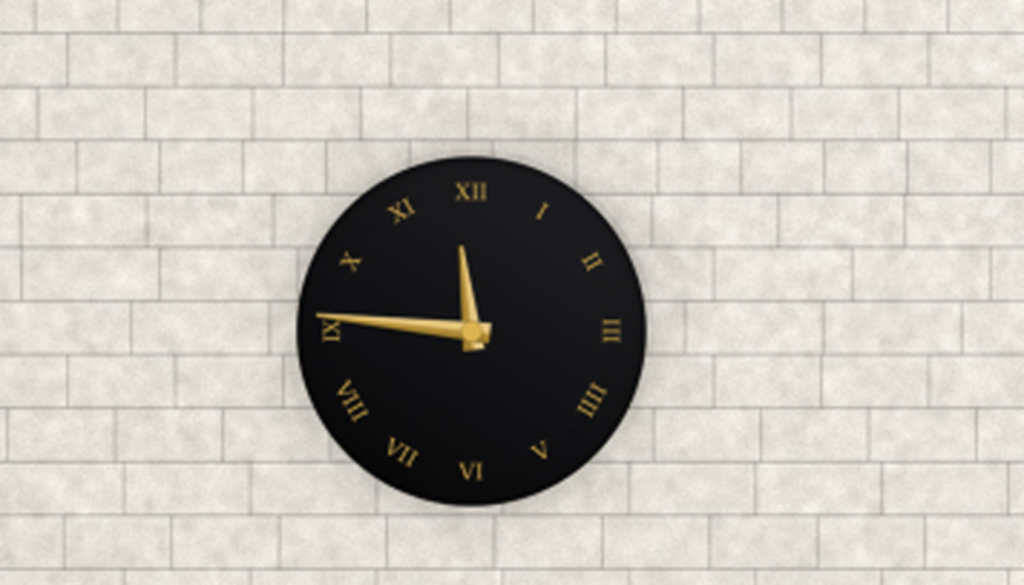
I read {"hour": 11, "minute": 46}
